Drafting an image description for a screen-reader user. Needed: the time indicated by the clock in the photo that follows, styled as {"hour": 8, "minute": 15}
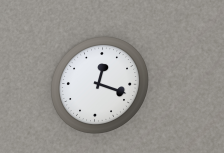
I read {"hour": 12, "minute": 18}
